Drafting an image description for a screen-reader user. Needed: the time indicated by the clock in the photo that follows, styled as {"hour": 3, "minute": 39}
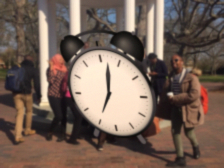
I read {"hour": 7, "minute": 2}
